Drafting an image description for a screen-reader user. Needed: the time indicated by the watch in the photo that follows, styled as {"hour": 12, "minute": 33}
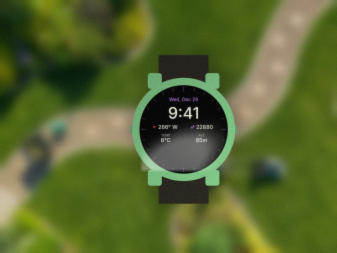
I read {"hour": 9, "minute": 41}
